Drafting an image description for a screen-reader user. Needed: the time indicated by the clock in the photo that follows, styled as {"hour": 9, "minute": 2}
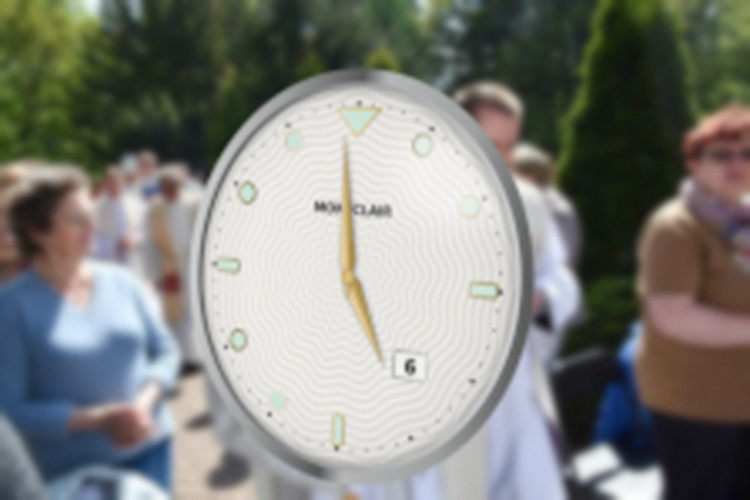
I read {"hour": 4, "minute": 59}
